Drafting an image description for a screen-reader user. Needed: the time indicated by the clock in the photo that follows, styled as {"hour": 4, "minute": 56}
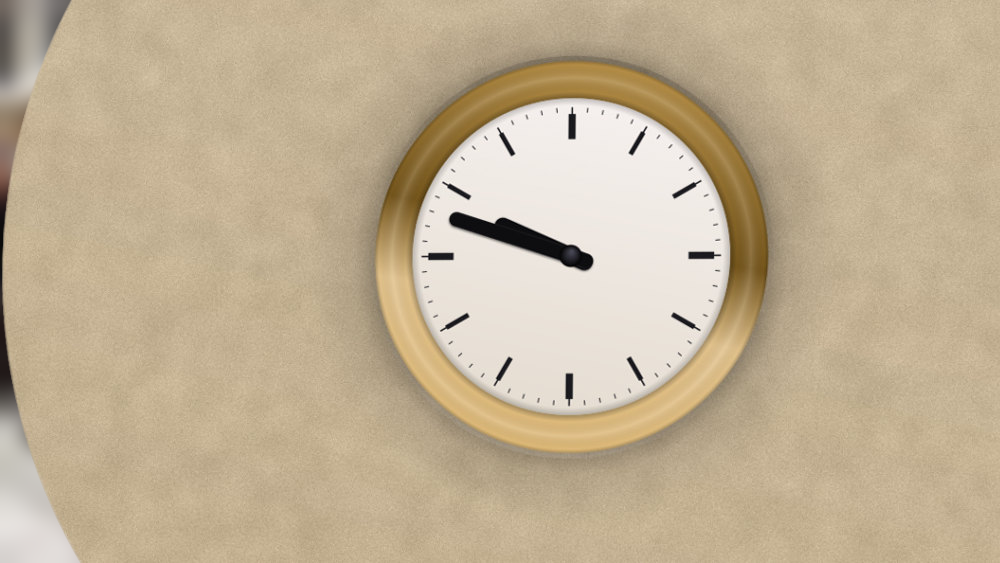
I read {"hour": 9, "minute": 48}
